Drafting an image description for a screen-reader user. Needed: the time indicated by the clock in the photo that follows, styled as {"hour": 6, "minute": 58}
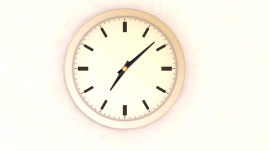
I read {"hour": 7, "minute": 8}
